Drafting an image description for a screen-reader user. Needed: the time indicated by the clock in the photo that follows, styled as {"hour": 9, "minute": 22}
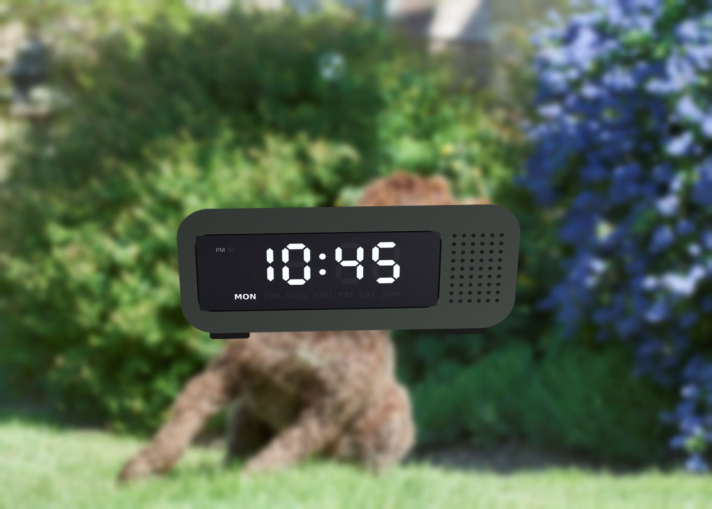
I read {"hour": 10, "minute": 45}
